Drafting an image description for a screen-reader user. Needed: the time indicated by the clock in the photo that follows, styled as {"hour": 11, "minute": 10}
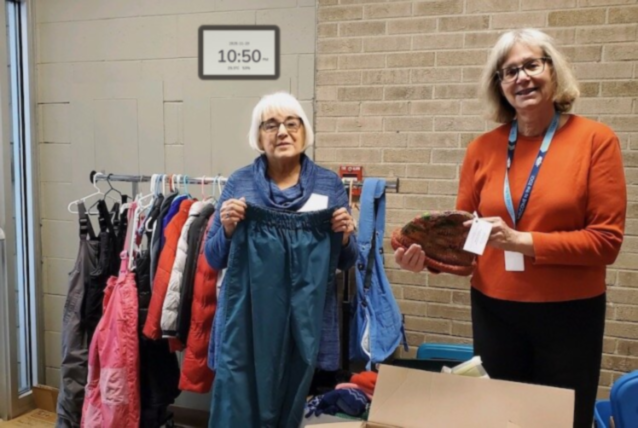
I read {"hour": 10, "minute": 50}
